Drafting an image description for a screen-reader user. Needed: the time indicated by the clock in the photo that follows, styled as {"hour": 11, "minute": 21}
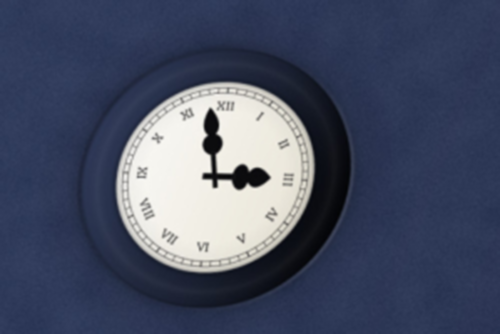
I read {"hour": 2, "minute": 58}
